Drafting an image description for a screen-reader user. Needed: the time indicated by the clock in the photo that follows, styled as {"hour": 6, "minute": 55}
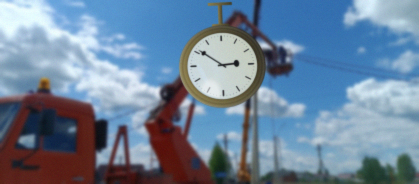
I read {"hour": 2, "minute": 51}
